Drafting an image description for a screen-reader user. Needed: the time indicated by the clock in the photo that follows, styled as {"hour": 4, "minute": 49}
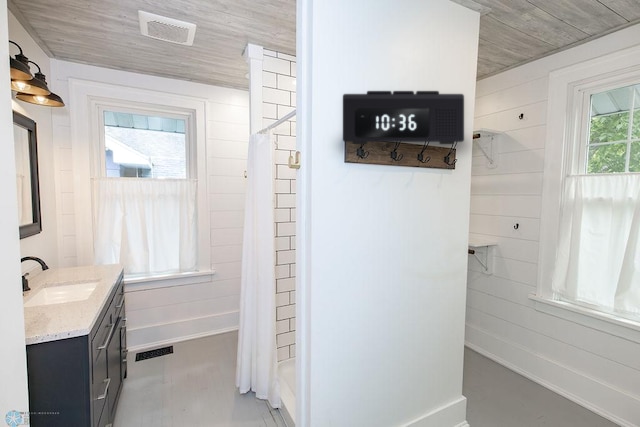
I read {"hour": 10, "minute": 36}
